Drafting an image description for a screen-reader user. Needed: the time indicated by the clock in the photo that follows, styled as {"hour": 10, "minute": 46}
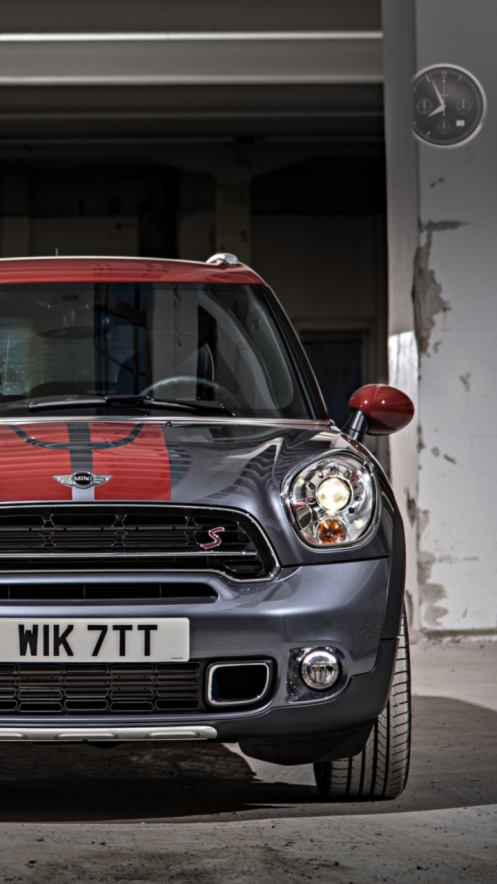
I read {"hour": 7, "minute": 56}
